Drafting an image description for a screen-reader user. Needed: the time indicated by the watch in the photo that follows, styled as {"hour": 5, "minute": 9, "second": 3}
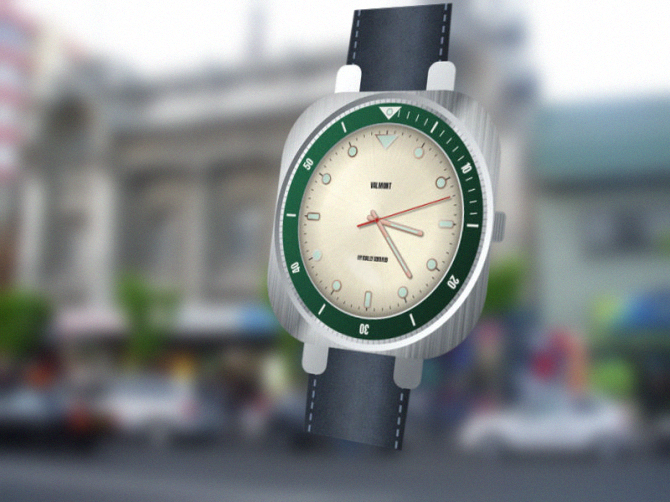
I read {"hour": 3, "minute": 23, "second": 12}
